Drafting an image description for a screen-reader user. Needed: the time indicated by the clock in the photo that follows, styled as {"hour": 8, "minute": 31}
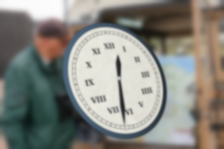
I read {"hour": 12, "minute": 32}
